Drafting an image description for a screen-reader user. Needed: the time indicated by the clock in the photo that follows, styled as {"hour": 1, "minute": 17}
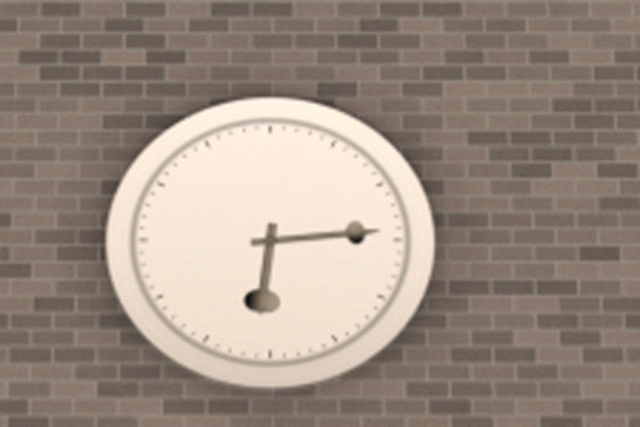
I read {"hour": 6, "minute": 14}
